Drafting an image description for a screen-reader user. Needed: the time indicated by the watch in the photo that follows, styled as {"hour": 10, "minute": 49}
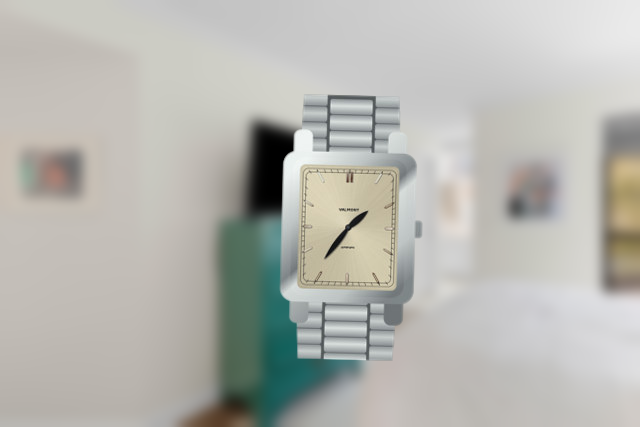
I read {"hour": 1, "minute": 36}
